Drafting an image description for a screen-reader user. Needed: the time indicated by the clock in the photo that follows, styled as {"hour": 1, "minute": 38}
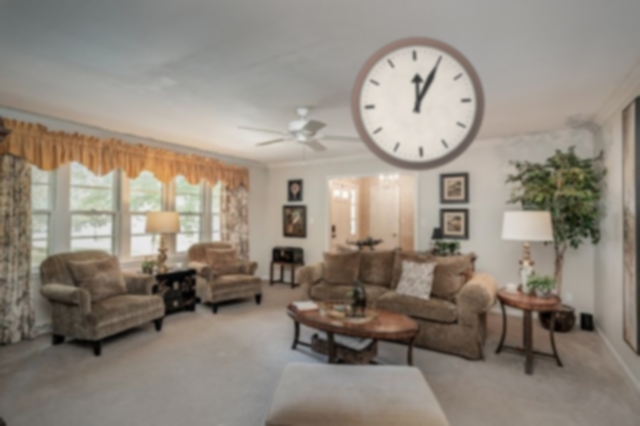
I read {"hour": 12, "minute": 5}
